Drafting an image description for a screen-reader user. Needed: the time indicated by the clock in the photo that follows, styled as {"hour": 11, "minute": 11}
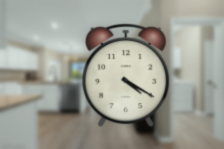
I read {"hour": 4, "minute": 20}
